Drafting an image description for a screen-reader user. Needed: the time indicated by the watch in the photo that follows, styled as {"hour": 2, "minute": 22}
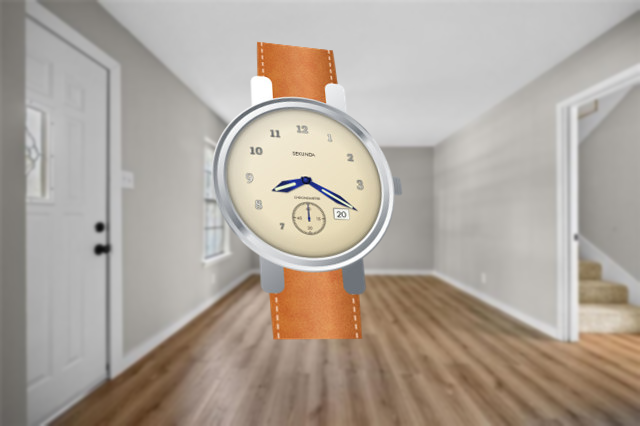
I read {"hour": 8, "minute": 20}
